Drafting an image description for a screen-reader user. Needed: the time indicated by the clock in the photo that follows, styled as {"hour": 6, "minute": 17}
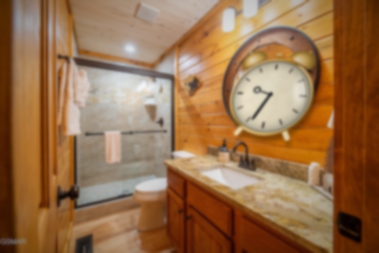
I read {"hour": 9, "minute": 34}
